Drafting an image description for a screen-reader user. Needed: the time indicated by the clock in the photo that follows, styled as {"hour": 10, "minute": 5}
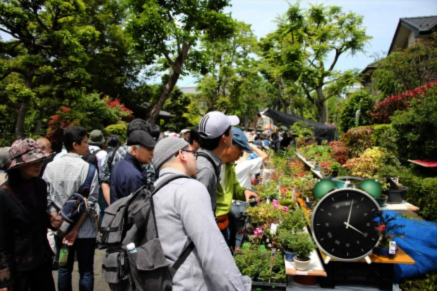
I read {"hour": 4, "minute": 2}
